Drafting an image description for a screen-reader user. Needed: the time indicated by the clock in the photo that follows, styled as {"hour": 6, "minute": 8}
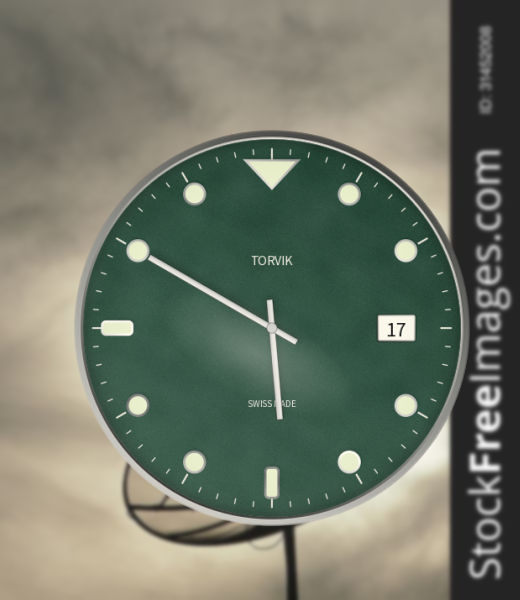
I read {"hour": 5, "minute": 50}
